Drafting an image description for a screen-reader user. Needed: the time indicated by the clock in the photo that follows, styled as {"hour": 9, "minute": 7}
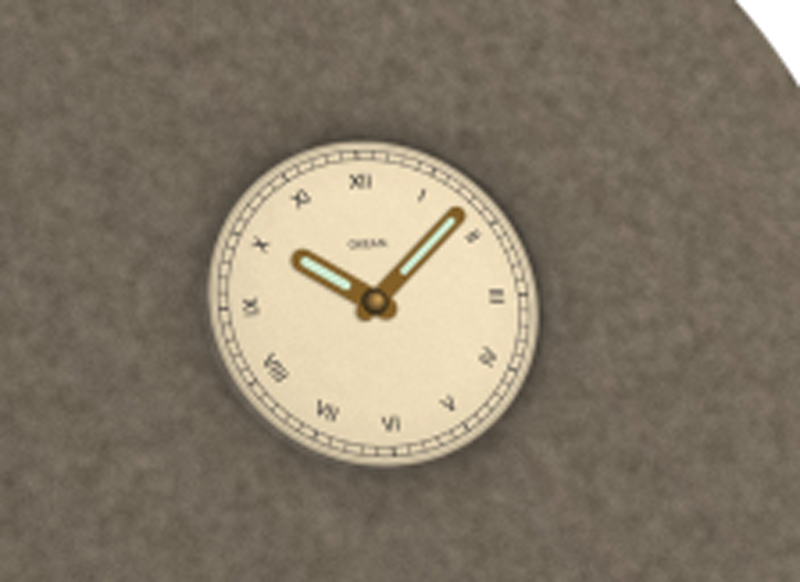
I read {"hour": 10, "minute": 8}
